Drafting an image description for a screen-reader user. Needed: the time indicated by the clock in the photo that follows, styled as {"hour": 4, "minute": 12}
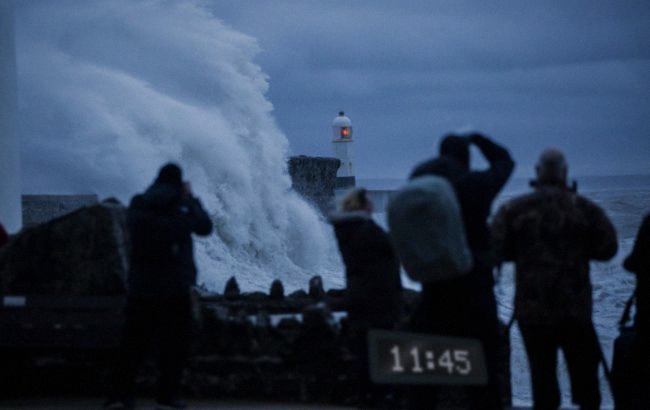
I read {"hour": 11, "minute": 45}
